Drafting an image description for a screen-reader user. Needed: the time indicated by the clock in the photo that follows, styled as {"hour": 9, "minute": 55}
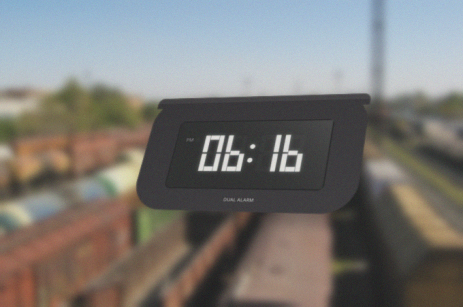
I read {"hour": 6, "minute": 16}
